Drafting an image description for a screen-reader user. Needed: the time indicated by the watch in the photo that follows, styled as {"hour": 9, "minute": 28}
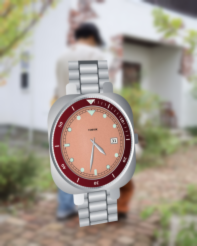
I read {"hour": 4, "minute": 32}
